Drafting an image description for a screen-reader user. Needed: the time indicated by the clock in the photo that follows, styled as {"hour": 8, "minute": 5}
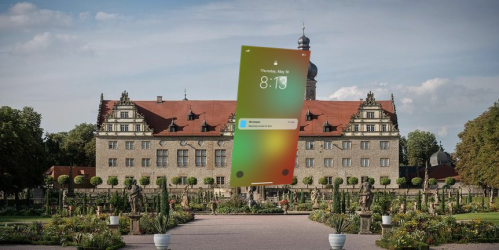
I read {"hour": 8, "minute": 13}
